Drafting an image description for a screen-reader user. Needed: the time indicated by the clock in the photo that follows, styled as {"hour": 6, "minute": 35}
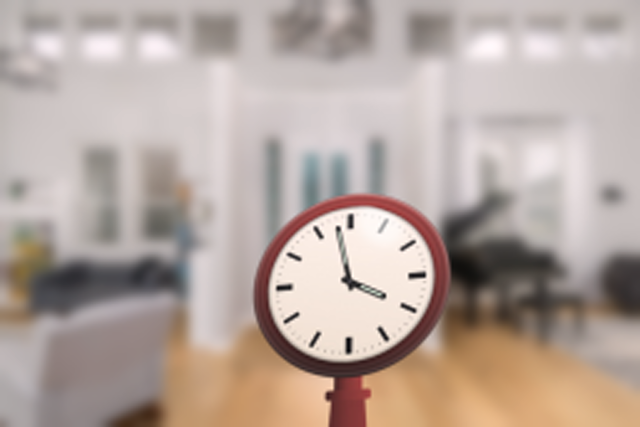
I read {"hour": 3, "minute": 58}
